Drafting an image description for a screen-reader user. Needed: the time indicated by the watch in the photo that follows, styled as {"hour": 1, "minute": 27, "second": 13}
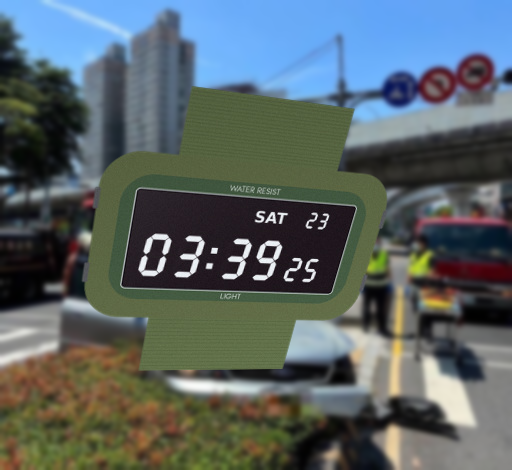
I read {"hour": 3, "minute": 39, "second": 25}
